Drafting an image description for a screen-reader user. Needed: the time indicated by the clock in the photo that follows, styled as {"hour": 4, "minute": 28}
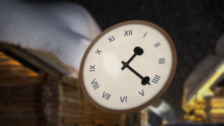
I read {"hour": 1, "minute": 22}
